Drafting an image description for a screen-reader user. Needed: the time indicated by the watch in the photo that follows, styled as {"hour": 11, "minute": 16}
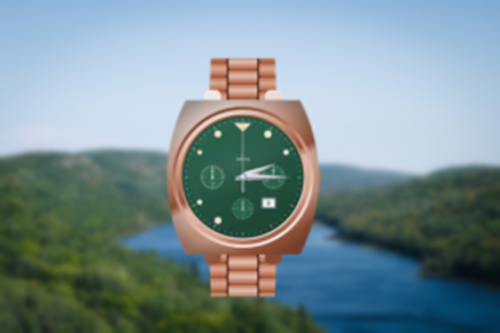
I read {"hour": 2, "minute": 15}
